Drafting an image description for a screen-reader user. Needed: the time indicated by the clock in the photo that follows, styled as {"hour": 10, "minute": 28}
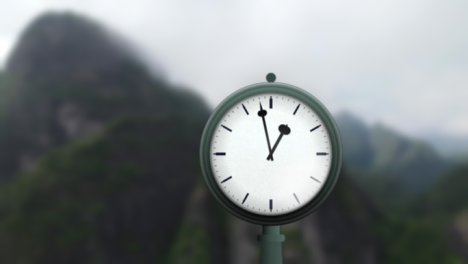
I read {"hour": 12, "minute": 58}
